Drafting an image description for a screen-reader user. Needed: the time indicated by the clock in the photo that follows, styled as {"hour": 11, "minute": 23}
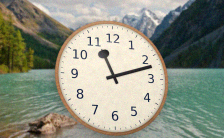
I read {"hour": 11, "minute": 12}
